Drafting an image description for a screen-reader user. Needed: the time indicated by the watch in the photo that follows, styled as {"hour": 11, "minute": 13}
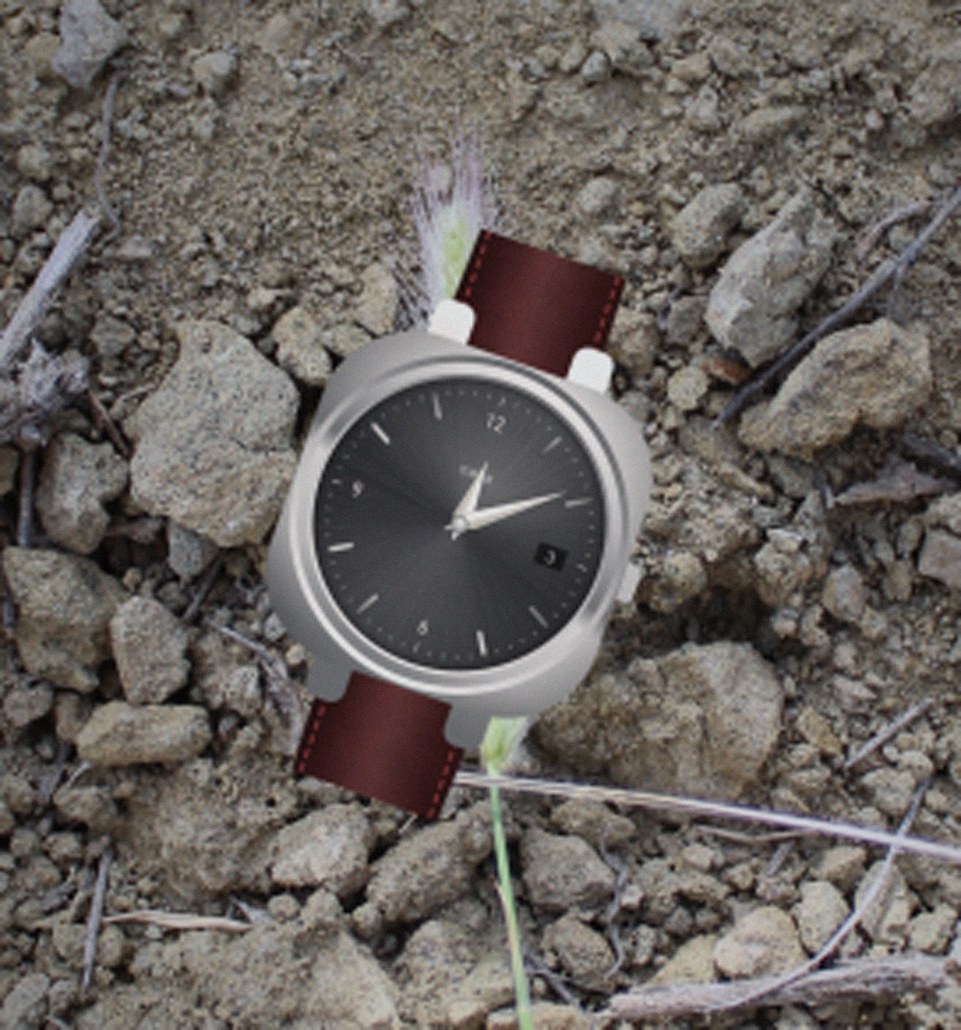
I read {"hour": 12, "minute": 9}
